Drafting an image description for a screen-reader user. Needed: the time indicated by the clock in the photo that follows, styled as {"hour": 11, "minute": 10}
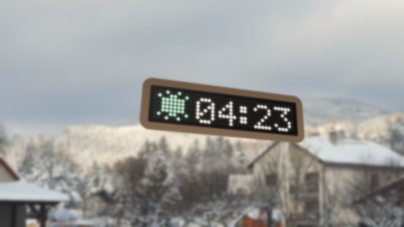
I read {"hour": 4, "minute": 23}
